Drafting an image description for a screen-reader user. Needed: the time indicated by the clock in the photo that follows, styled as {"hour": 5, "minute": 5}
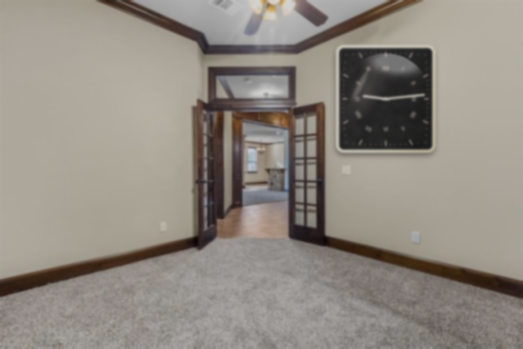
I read {"hour": 9, "minute": 14}
